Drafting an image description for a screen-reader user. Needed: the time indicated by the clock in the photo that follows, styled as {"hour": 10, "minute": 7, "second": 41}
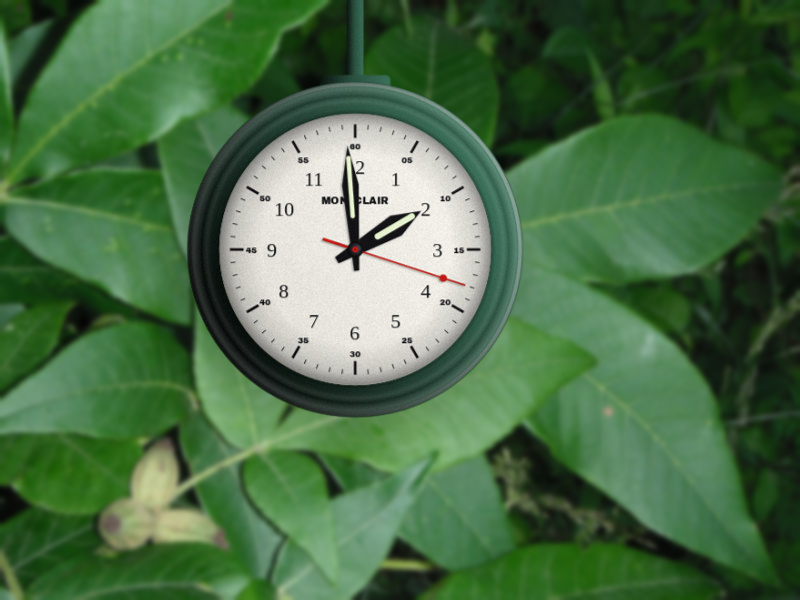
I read {"hour": 1, "minute": 59, "second": 18}
